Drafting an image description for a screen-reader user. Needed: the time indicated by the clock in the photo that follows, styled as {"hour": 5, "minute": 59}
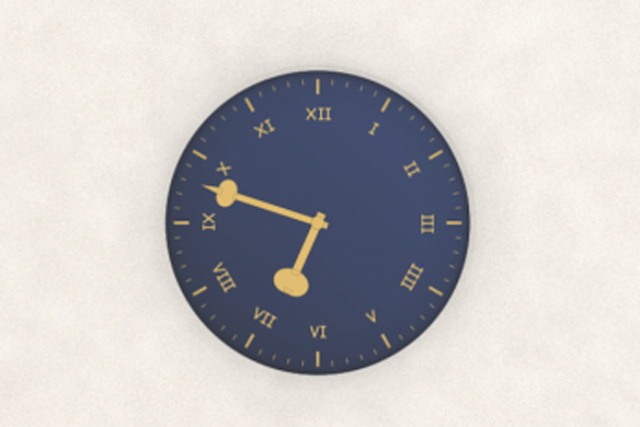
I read {"hour": 6, "minute": 48}
